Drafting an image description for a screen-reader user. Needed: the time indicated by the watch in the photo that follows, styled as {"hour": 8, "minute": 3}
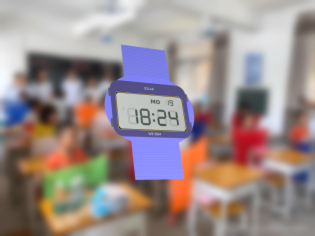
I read {"hour": 18, "minute": 24}
